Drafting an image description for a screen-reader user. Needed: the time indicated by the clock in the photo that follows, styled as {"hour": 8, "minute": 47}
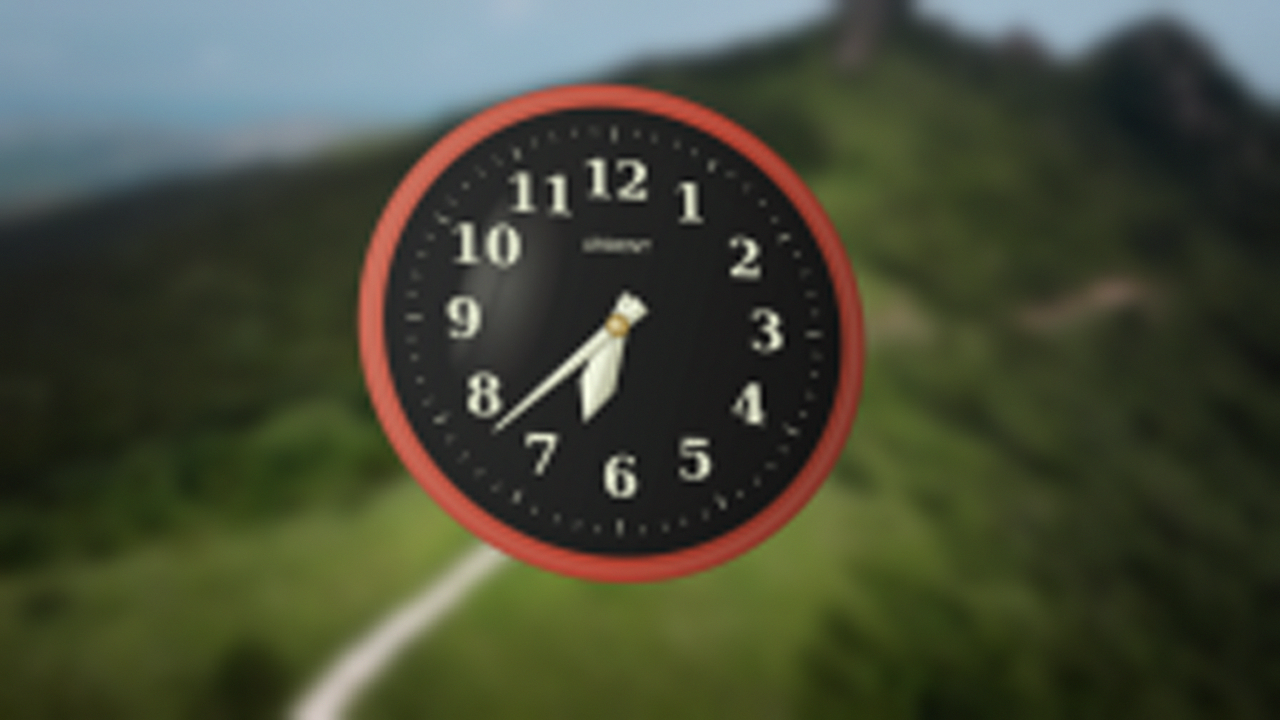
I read {"hour": 6, "minute": 38}
